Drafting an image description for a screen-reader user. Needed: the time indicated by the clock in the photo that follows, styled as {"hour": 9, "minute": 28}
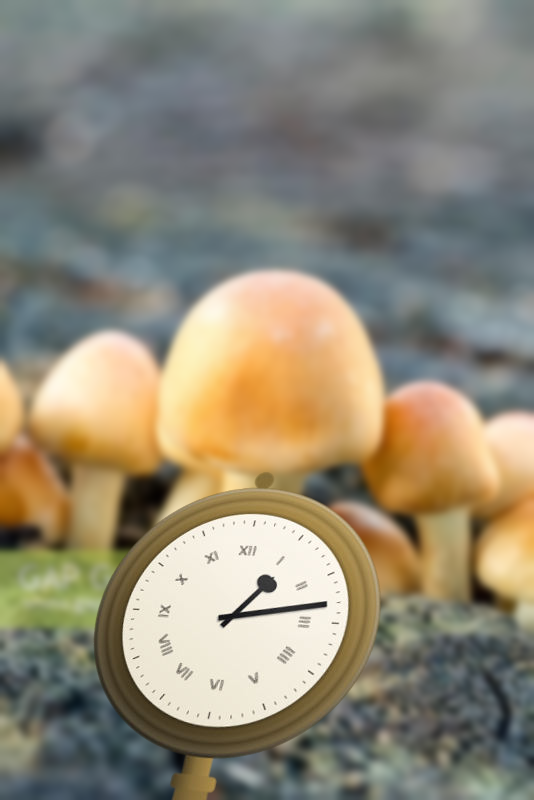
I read {"hour": 1, "minute": 13}
